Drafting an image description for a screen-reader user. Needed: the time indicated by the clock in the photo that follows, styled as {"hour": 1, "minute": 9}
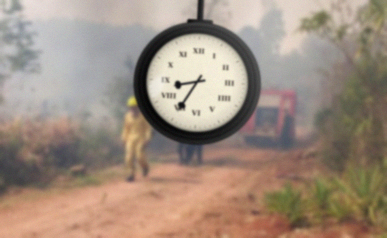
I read {"hour": 8, "minute": 35}
